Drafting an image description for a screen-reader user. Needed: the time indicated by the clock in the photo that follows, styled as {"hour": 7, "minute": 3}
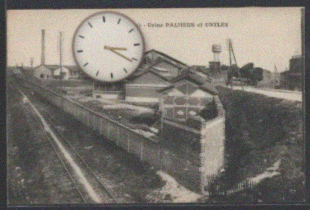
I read {"hour": 3, "minute": 21}
